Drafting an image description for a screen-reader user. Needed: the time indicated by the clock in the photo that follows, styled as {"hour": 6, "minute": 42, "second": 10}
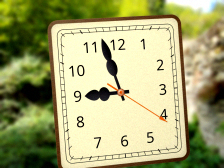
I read {"hour": 8, "minute": 57, "second": 21}
